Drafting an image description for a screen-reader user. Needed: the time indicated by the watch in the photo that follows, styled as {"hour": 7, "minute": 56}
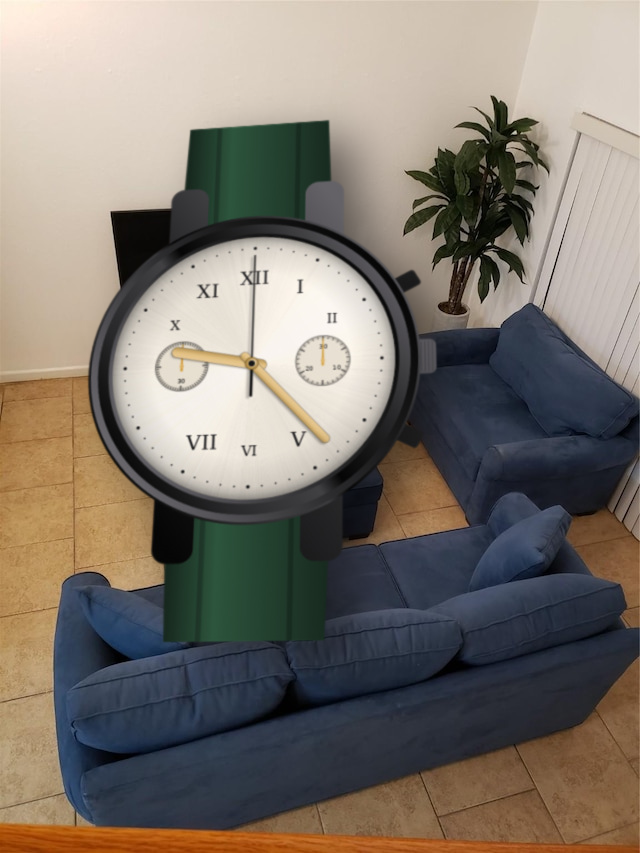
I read {"hour": 9, "minute": 23}
